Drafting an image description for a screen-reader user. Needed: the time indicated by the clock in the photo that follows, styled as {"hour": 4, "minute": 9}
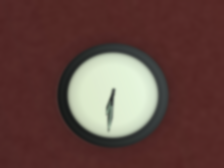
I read {"hour": 6, "minute": 31}
